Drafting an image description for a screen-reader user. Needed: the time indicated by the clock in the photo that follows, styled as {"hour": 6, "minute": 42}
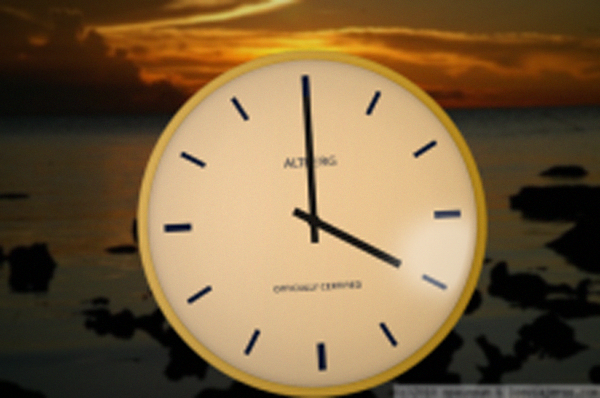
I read {"hour": 4, "minute": 0}
